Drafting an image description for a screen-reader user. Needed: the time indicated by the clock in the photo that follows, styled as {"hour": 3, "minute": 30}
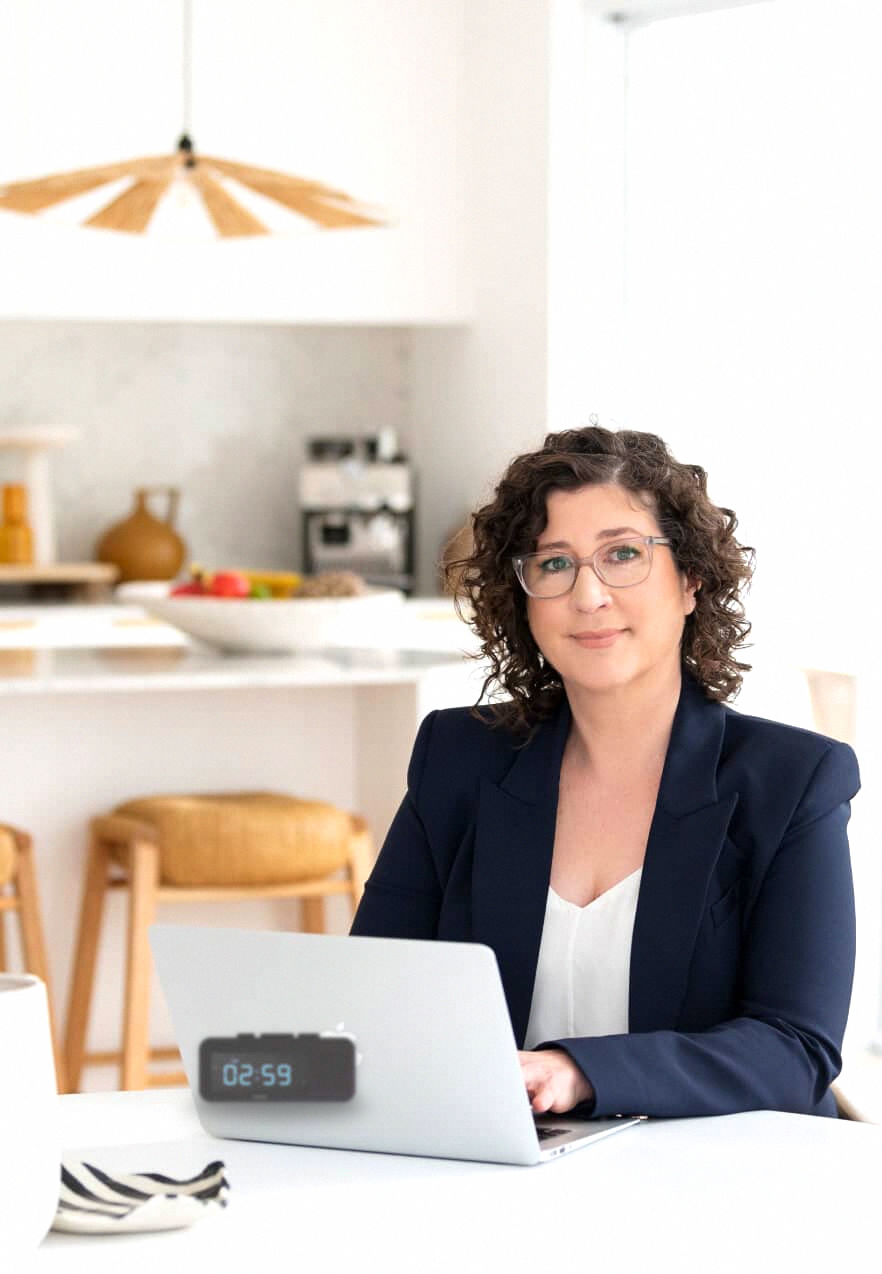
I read {"hour": 2, "minute": 59}
